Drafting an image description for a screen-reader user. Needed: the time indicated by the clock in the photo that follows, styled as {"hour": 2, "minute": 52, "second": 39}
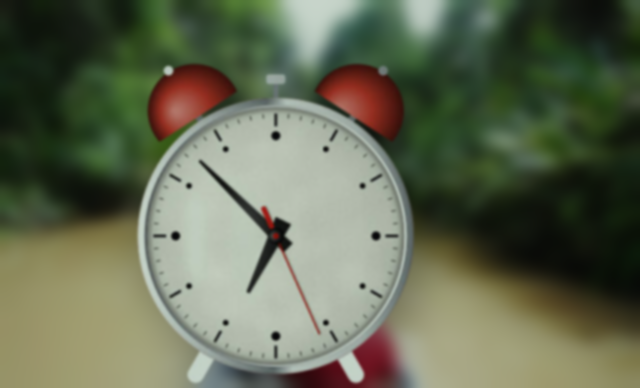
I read {"hour": 6, "minute": 52, "second": 26}
